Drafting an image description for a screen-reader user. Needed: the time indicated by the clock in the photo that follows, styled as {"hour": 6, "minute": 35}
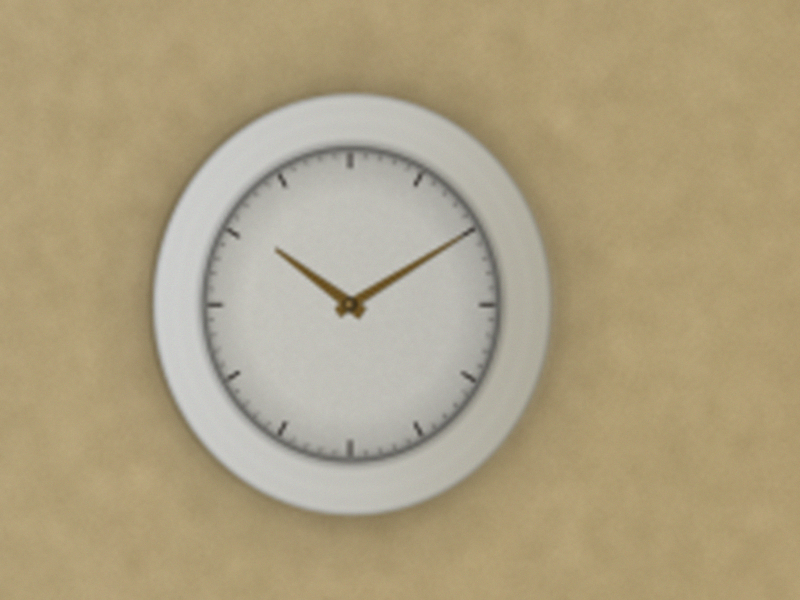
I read {"hour": 10, "minute": 10}
